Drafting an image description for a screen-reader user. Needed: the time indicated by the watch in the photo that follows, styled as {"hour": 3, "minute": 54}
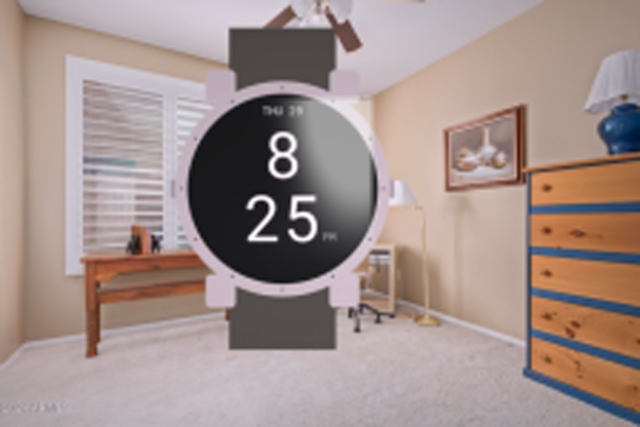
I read {"hour": 8, "minute": 25}
